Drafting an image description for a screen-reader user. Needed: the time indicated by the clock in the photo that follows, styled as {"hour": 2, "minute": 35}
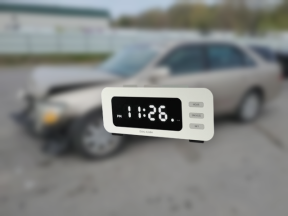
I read {"hour": 11, "minute": 26}
